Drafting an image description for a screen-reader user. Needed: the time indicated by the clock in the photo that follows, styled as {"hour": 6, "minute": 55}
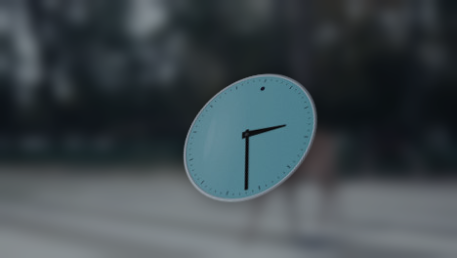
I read {"hour": 2, "minute": 27}
